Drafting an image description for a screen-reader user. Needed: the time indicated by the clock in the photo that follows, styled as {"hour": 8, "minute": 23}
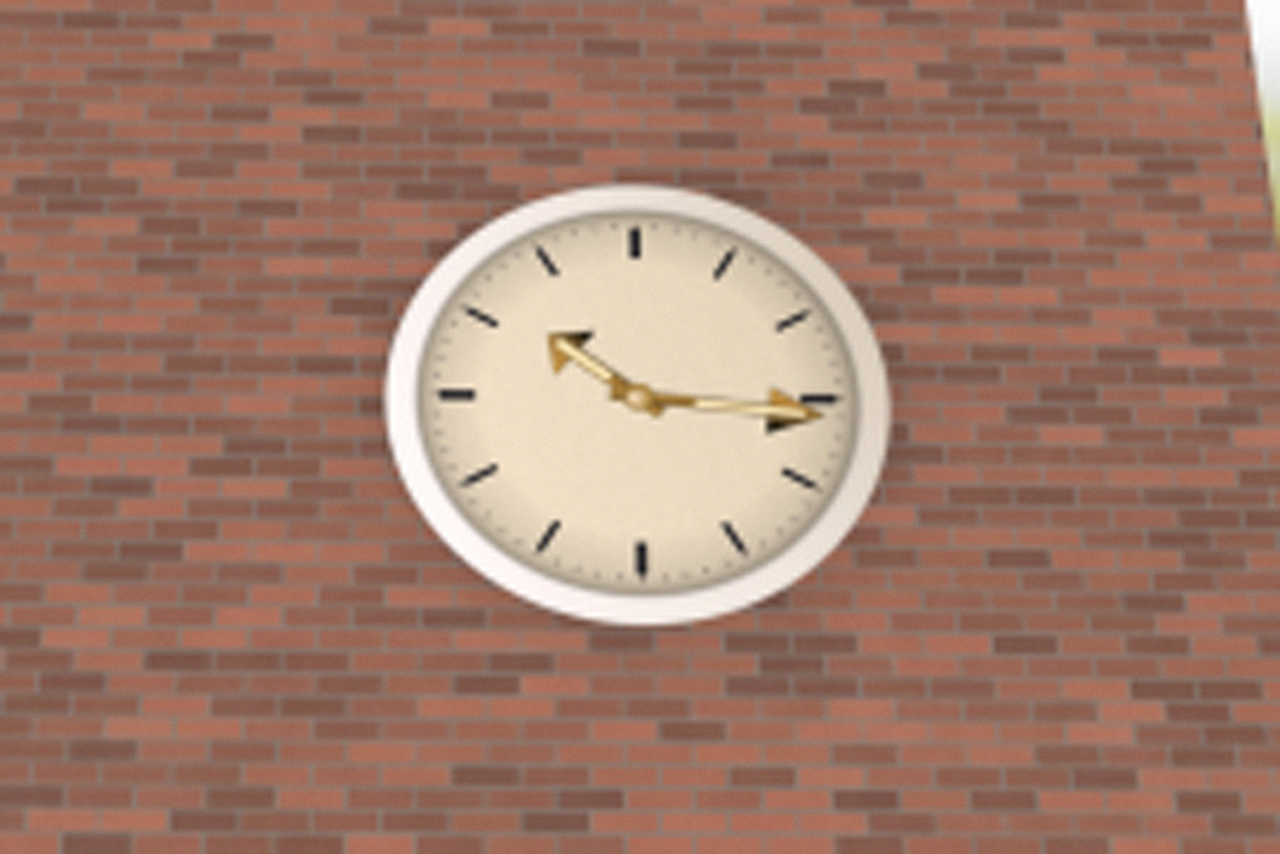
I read {"hour": 10, "minute": 16}
